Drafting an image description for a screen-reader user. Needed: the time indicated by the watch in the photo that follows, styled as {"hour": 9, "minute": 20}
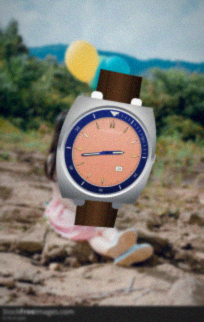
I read {"hour": 2, "minute": 43}
